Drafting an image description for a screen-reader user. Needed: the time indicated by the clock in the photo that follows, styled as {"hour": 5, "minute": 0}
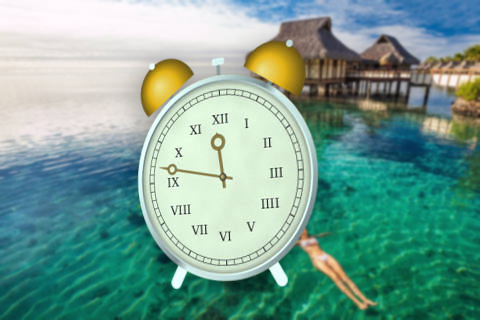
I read {"hour": 11, "minute": 47}
